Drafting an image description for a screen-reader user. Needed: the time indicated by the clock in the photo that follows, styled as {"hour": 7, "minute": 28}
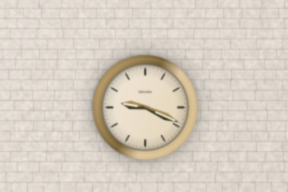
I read {"hour": 9, "minute": 19}
